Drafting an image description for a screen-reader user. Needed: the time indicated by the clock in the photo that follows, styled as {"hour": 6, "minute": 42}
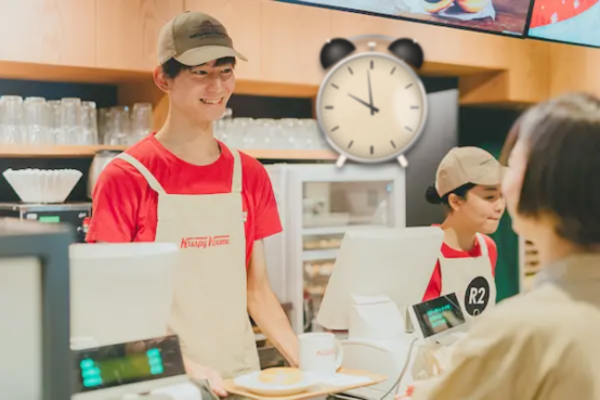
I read {"hour": 9, "minute": 59}
